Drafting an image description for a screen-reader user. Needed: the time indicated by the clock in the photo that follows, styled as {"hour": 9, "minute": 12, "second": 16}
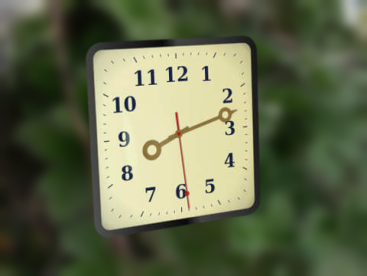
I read {"hour": 8, "minute": 12, "second": 29}
